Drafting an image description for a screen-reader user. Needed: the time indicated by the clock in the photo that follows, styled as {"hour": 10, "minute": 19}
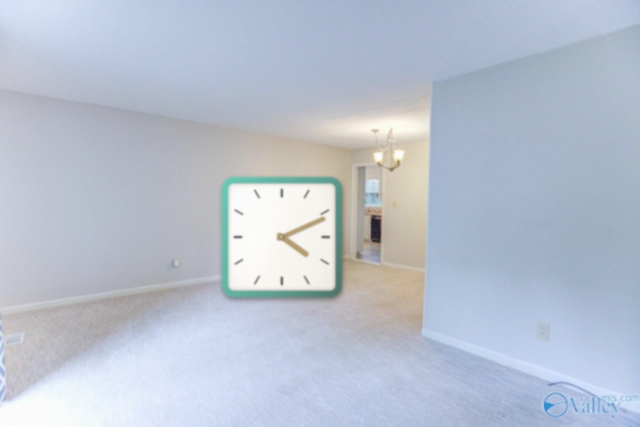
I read {"hour": 4, "minute": 11}
